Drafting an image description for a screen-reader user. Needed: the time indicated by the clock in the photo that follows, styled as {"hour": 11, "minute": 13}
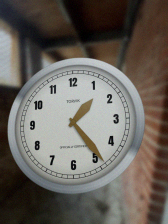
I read {"hour": 1, "minute": 24}
